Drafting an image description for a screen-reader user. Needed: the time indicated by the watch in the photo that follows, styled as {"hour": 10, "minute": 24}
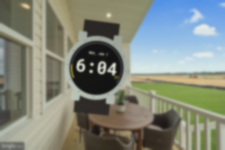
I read {"hour": 6, "minute": 4}
